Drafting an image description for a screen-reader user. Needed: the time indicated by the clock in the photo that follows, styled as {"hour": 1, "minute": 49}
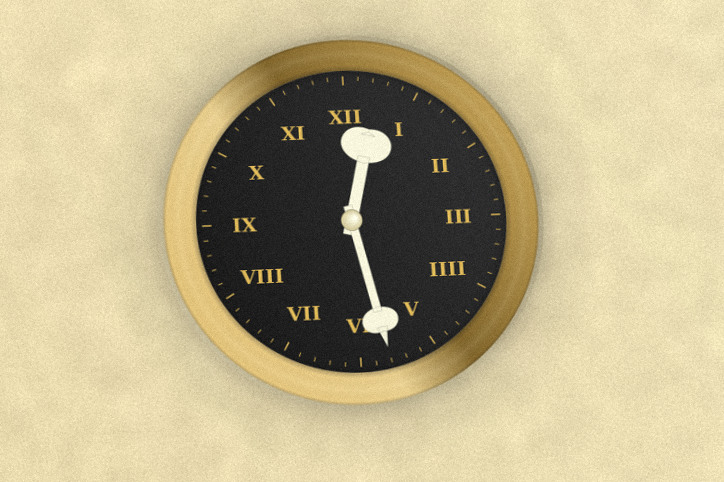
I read {"hour": 12, "minute": 28}
